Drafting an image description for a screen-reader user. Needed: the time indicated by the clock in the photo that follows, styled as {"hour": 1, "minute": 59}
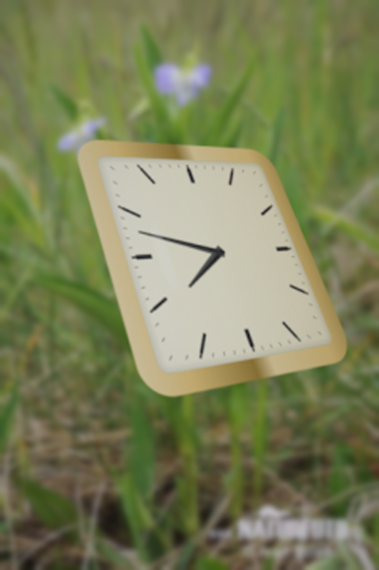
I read {"hour": 7, "minute": 48}
